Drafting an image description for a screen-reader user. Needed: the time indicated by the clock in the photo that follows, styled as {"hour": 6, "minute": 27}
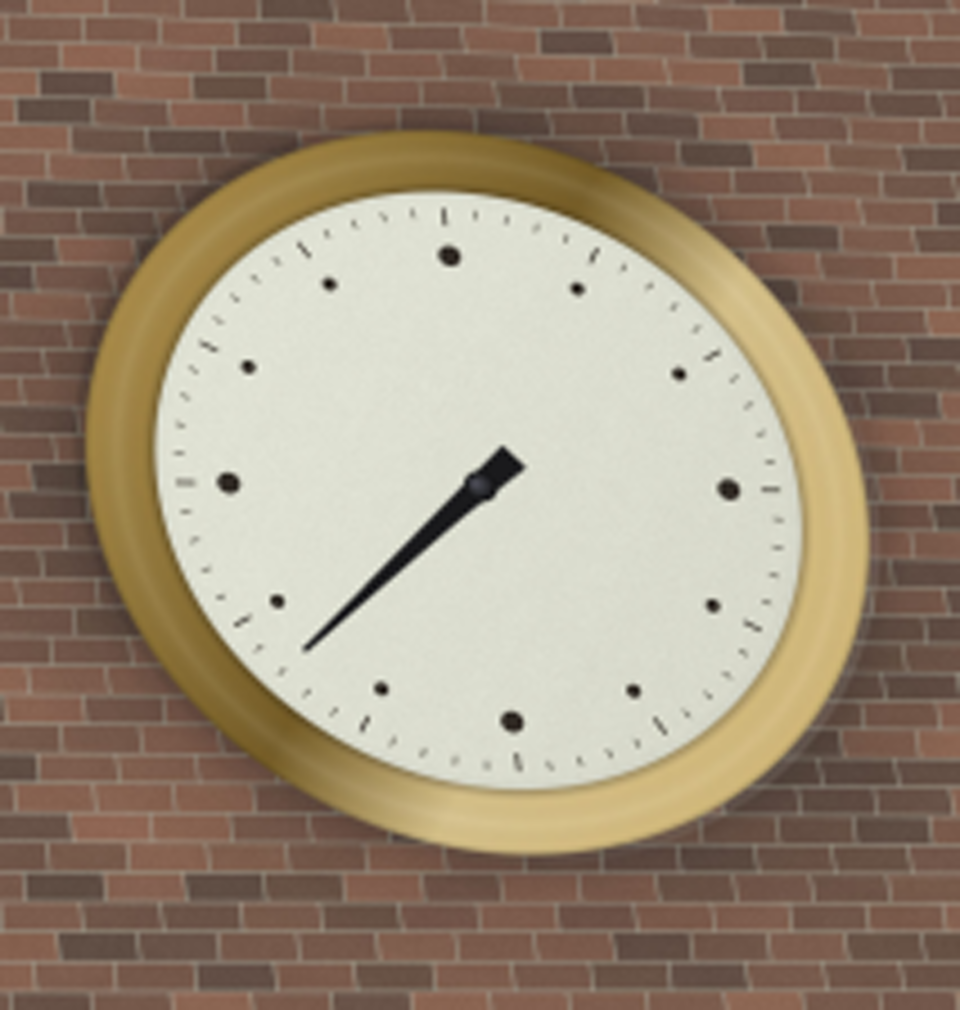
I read {"hour": 7, "minute": 38}
